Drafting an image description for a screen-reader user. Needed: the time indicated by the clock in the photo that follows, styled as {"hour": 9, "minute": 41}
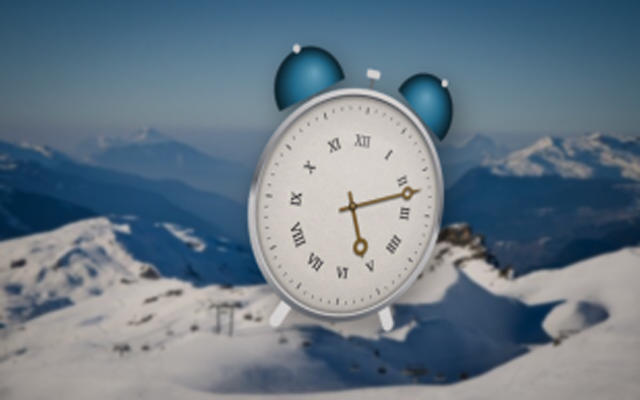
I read {"hour": 5, "minute": 12}
